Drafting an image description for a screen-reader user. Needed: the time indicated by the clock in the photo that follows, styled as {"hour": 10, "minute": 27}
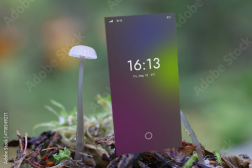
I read {"hour": 16, "minute": 13}
